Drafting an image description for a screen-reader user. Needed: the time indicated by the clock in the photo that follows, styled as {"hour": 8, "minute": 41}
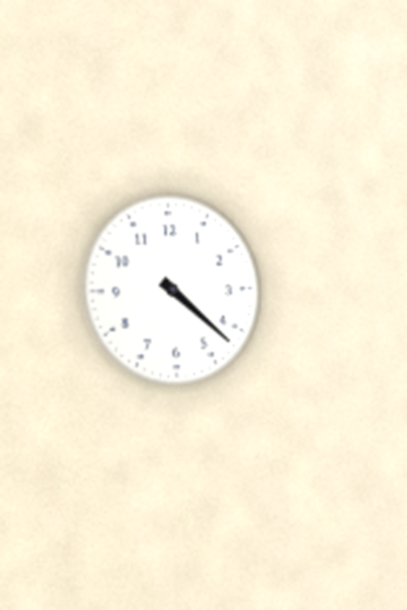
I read {"hour": 4, "minute": 22}
